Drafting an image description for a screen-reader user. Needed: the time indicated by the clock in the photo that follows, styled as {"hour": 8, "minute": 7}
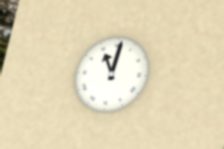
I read {"hour": 11, "minute": 1}
